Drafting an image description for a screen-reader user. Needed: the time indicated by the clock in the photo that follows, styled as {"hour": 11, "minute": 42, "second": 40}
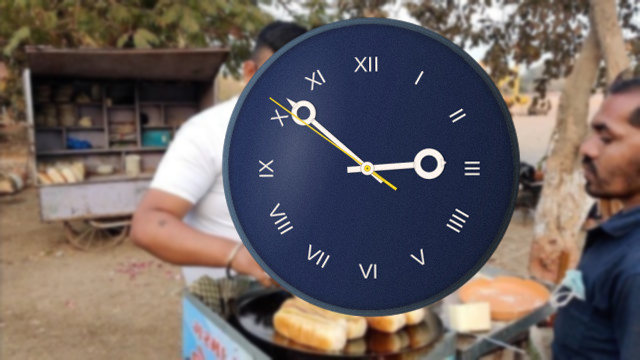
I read {"hour": 2, "minute": 51, "second": 51}
